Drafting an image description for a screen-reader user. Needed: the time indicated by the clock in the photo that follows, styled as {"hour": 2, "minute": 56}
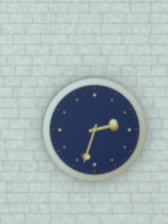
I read {"hour": 2, "minute": 33}
